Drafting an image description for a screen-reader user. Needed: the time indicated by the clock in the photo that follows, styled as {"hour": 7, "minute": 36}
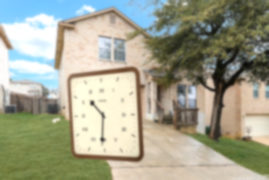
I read {"hour": 10, "minute": 31}
